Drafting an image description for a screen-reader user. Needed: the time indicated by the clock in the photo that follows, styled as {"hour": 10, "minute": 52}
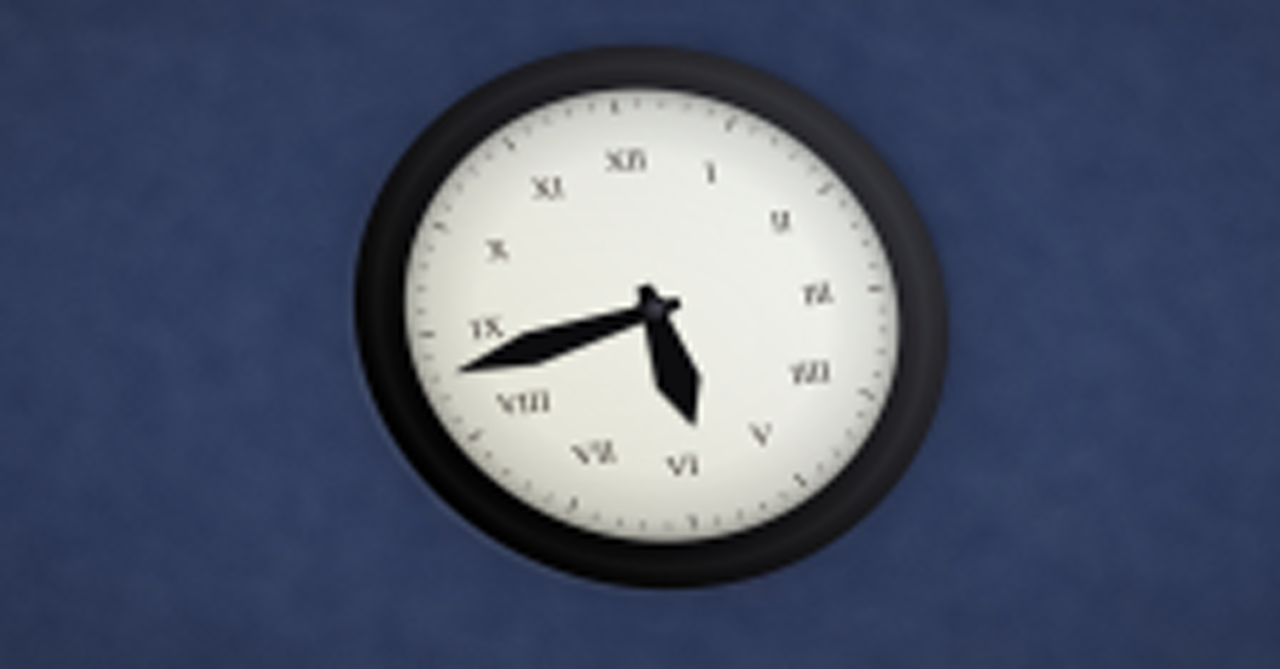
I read {"hour": 5, "minute": 43}
